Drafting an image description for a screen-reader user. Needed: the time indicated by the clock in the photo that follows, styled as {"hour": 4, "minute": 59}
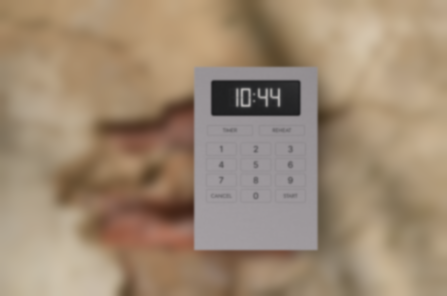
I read {"hour": 10, "minute": 44}
